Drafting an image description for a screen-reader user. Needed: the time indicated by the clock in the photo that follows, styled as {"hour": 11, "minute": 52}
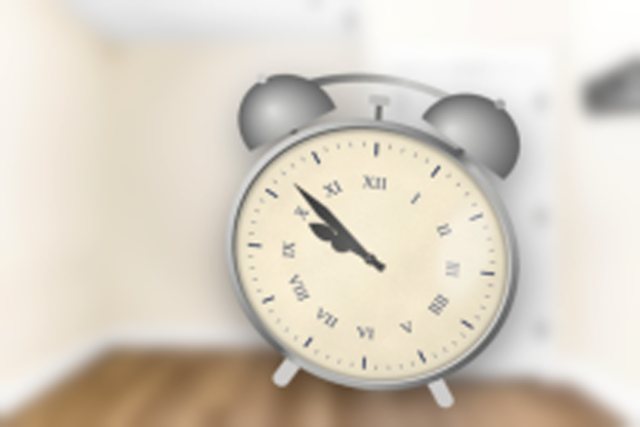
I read {"hour": 9, "minute": 52}
